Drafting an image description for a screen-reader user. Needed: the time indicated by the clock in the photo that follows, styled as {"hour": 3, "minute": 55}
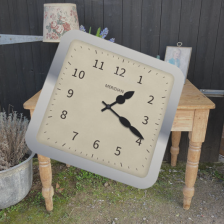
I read {"hour": 1, "minute": 19}
